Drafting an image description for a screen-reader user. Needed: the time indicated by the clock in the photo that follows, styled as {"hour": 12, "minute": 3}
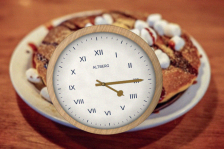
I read {"hour": 4, "minute": 15}
